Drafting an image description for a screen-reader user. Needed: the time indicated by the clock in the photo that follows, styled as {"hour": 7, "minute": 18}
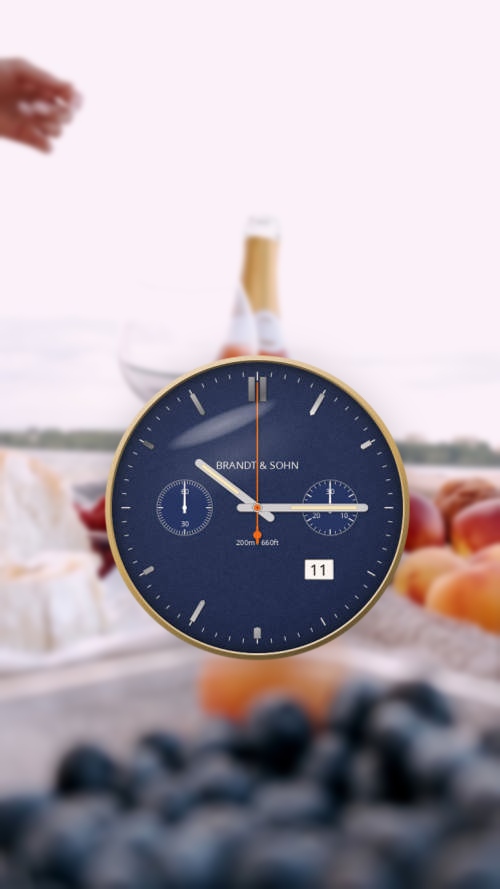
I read {"hour": 10, "minute": 15}
